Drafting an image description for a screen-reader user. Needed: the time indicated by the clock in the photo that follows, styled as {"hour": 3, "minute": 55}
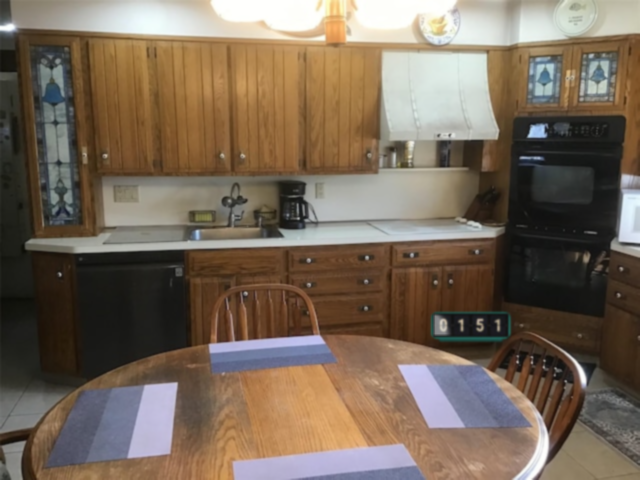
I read {"hour": 1, "minute": 51}
